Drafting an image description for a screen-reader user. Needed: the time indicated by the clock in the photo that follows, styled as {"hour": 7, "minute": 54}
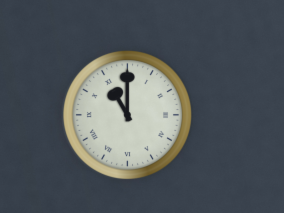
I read {"hour": 11, "minute": 0}
